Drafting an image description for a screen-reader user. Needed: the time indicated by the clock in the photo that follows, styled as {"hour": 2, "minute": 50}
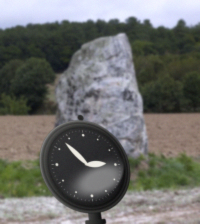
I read {"hour": 2, "minute": 53}
